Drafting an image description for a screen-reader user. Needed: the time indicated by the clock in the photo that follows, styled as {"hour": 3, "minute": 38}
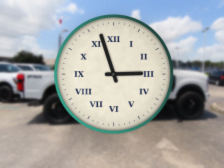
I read {"hour": 2, "minute": 57}
